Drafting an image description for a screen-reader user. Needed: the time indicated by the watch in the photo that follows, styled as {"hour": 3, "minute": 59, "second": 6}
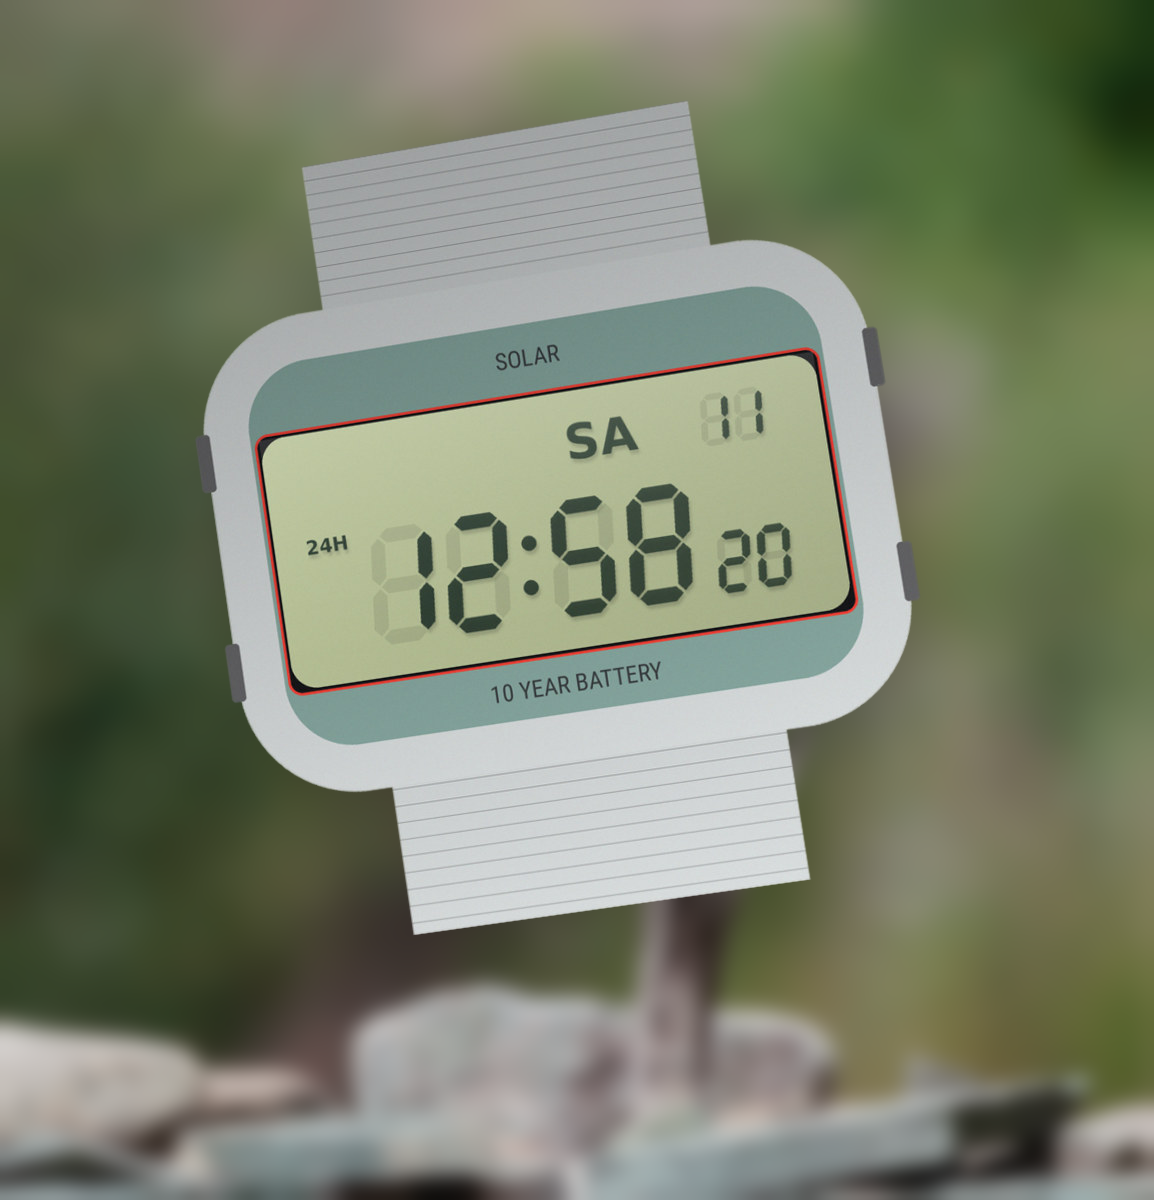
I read {"hour": 12, "minute": 58, "second": 20}
